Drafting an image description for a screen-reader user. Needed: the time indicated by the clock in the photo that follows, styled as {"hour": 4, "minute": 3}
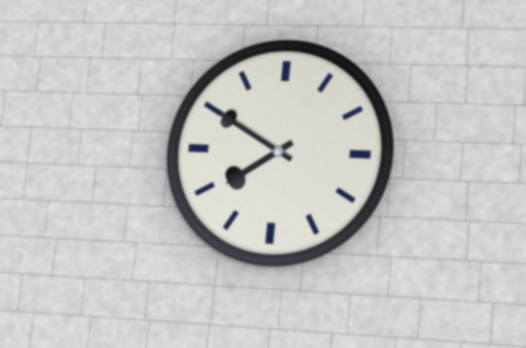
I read {"hour": 7, "minute": 50}
